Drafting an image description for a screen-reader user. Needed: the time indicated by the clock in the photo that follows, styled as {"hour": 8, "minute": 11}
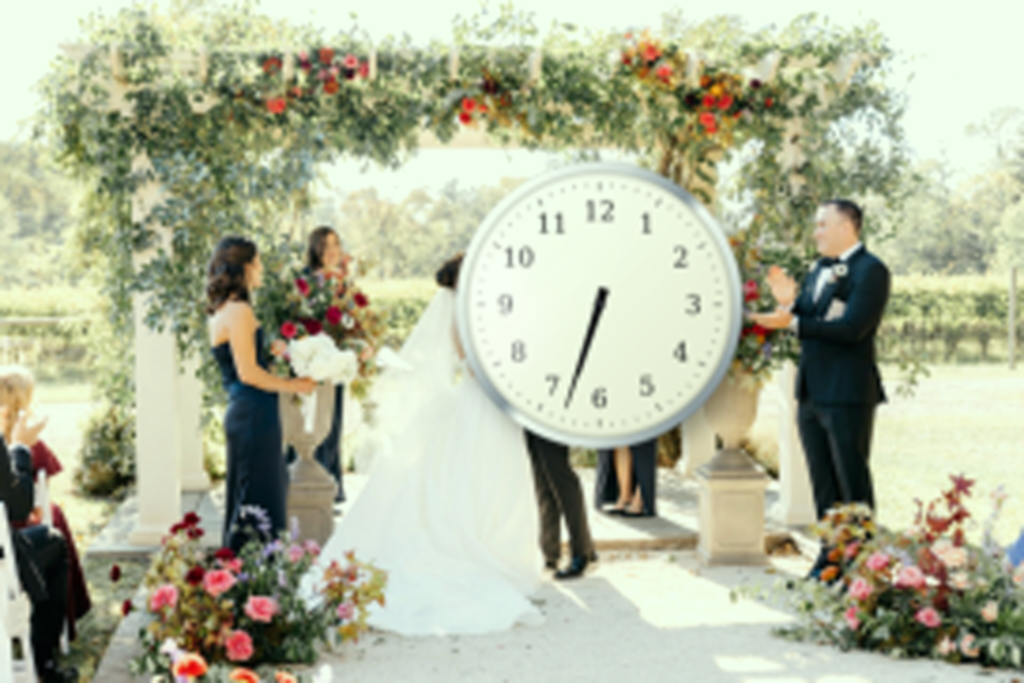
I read {"hour": 6, "minute": 33}
